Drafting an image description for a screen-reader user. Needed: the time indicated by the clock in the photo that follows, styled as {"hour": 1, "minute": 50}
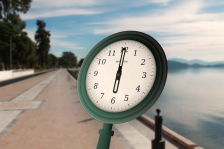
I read {"hour": 6, "minute": 0}
